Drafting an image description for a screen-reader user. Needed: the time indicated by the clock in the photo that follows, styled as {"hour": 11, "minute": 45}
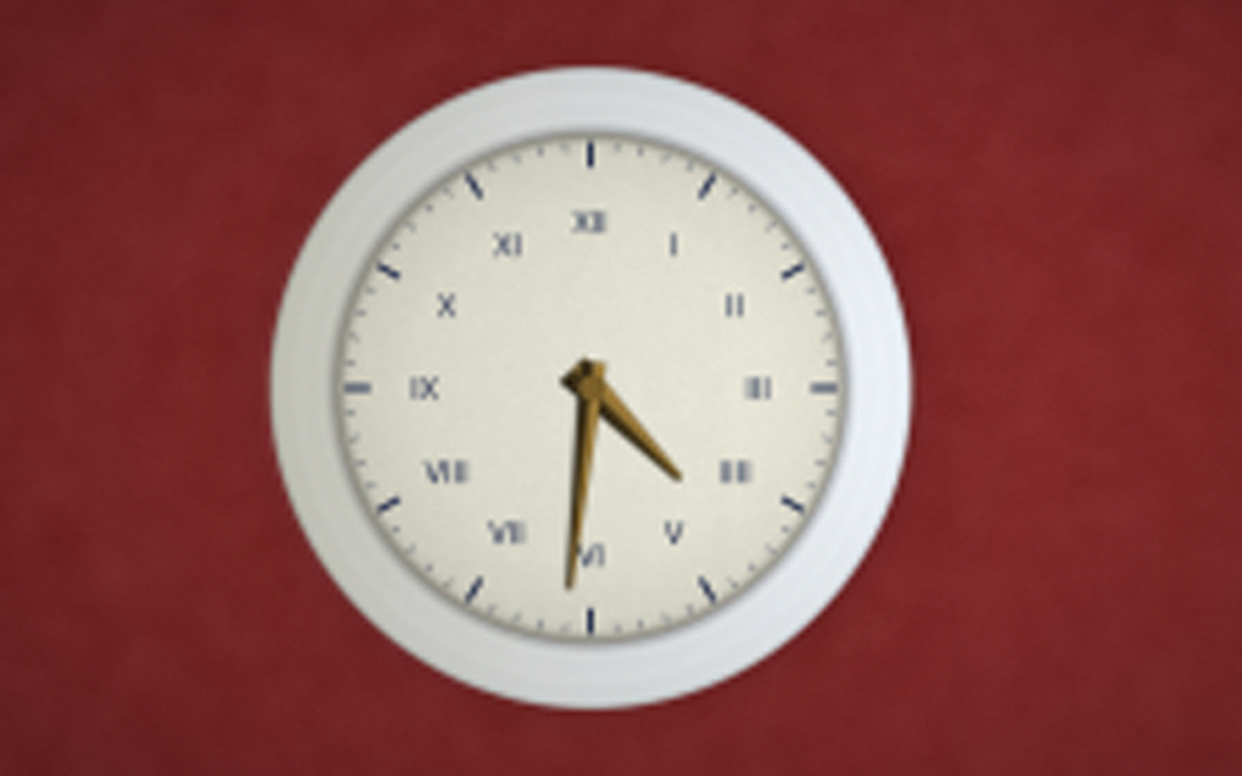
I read {"hour": 4, "minute": 31}
